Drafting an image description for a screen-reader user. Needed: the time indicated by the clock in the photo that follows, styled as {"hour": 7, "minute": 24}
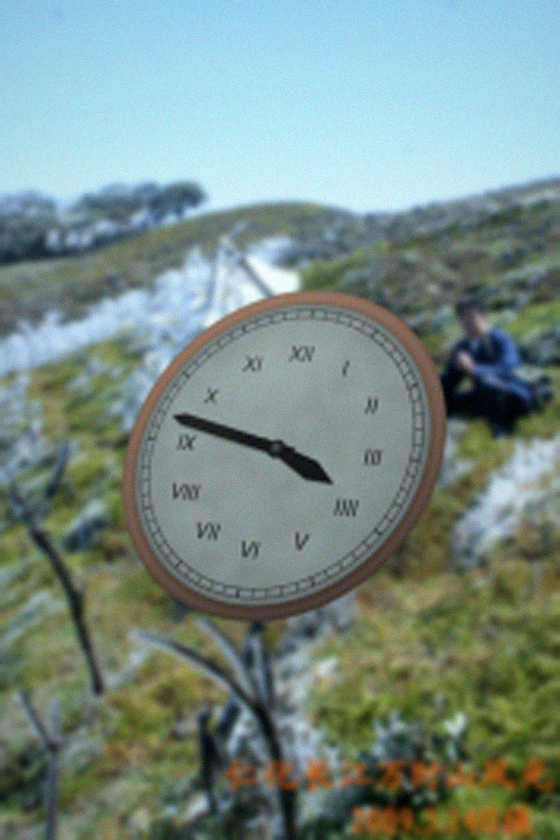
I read {"hour": 3, "minute": 47}
